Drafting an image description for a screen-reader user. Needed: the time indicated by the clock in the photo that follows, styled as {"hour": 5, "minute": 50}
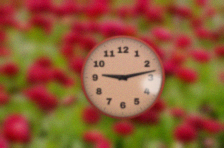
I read {"hour": 9, "minute": 13}
